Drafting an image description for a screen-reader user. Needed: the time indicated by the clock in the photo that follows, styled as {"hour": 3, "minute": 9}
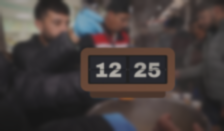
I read {"hour": 12, "minute": 25}
